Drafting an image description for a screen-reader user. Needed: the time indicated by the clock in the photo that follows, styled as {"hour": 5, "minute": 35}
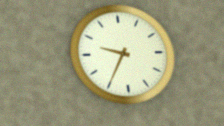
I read {"hour": 9, "minute": 35}
